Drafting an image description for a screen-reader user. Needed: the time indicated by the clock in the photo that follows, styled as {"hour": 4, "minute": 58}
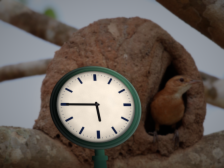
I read {"hour": 5, "minute": 45}
